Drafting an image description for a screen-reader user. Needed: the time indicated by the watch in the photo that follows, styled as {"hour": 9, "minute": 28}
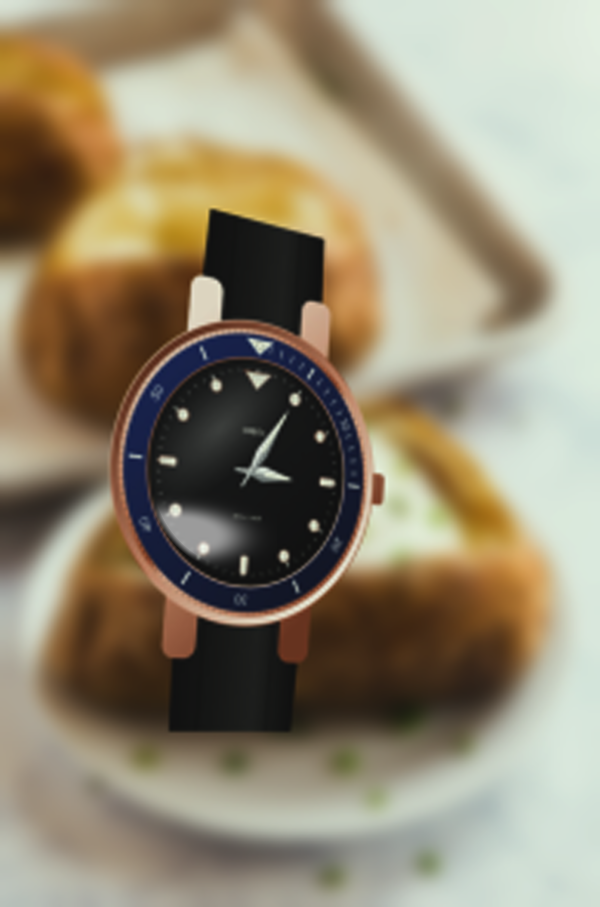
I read {"hour": 3, "minute": 5}
